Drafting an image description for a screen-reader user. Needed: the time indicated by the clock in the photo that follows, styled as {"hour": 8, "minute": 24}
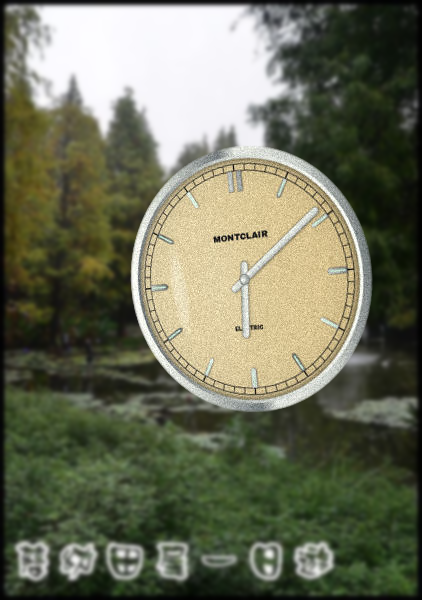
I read {"hour": 6, "minute": 9}
